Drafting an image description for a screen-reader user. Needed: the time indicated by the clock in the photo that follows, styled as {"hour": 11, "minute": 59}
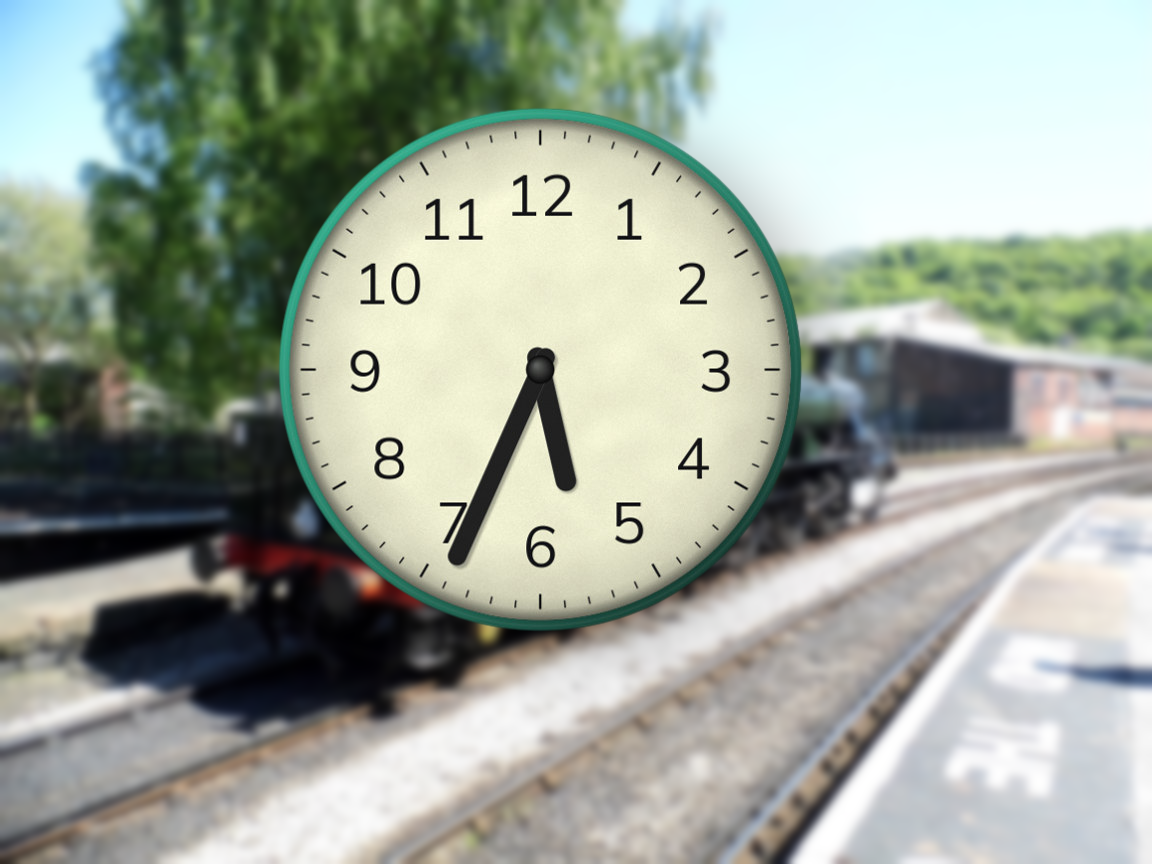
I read {"hour": 5, "minute": 34}
